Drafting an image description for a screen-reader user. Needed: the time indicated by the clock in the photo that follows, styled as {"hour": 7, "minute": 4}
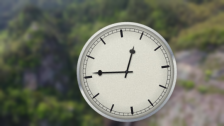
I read {"hour": 12, "minute": 46}
